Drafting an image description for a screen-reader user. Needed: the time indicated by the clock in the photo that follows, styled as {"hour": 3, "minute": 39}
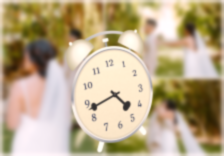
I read {"hour": 4, "minute": 43}
